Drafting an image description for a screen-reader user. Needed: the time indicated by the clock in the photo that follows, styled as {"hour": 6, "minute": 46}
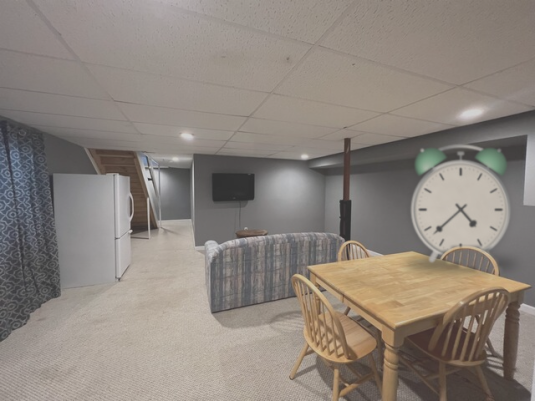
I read {"hour": 4, "minute": 38}
